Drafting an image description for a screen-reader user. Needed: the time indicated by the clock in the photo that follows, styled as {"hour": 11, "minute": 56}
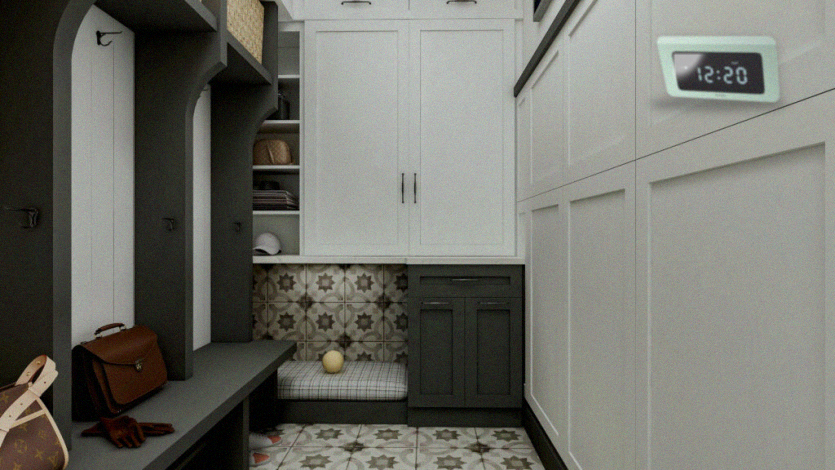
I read {"hour": 12, "minute": 20}
